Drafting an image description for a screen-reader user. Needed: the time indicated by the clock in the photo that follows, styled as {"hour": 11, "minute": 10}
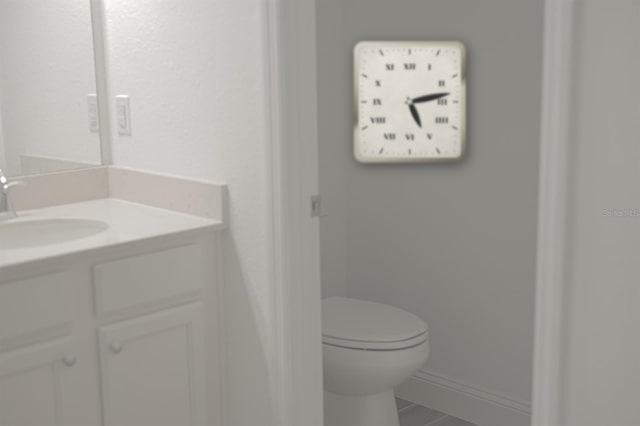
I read {"hour": 5, "minute": 13}
